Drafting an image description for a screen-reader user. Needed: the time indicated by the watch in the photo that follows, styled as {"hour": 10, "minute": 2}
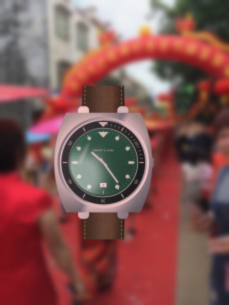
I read {"hour": 10, "minute": 24}
